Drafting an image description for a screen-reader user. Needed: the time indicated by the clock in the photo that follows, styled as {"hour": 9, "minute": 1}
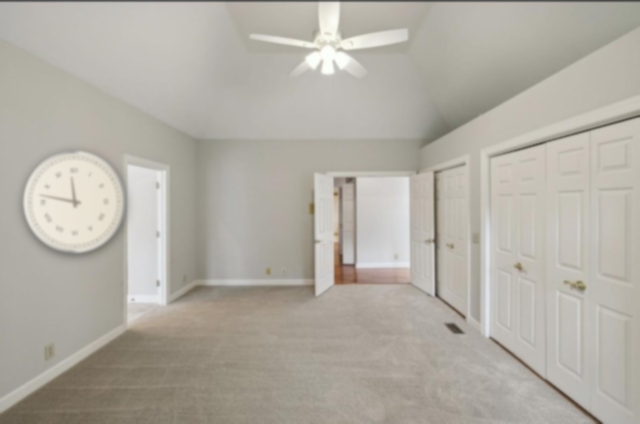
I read {"hour": 11, "minute": 47}
